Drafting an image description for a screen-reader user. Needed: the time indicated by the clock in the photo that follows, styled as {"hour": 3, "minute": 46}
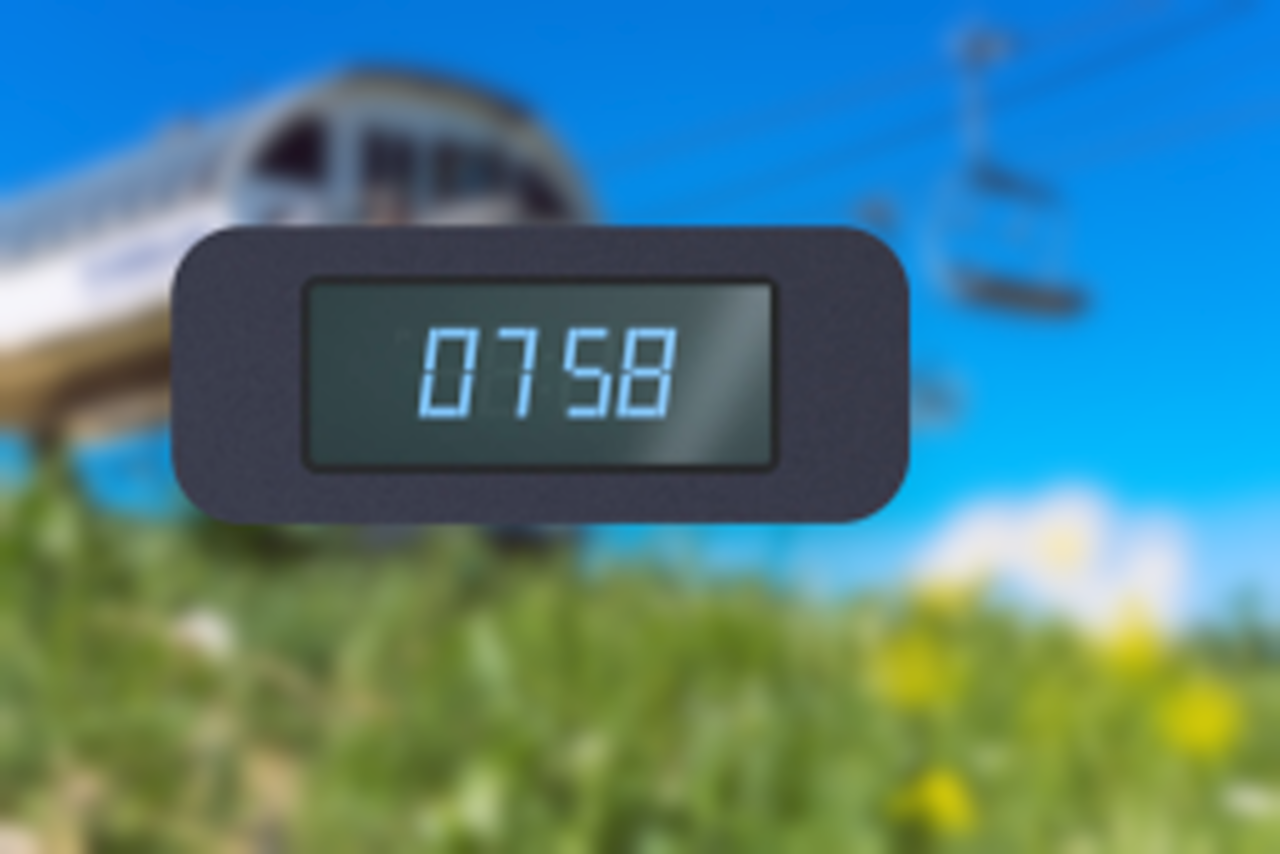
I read {"hour": 7, "minute": 58}
